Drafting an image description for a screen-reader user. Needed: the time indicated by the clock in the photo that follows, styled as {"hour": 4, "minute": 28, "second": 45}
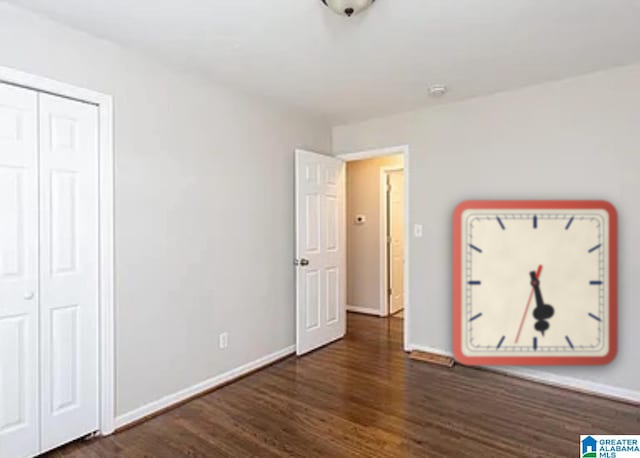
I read {"hour": 5, "minute": 28, "second": 33}
